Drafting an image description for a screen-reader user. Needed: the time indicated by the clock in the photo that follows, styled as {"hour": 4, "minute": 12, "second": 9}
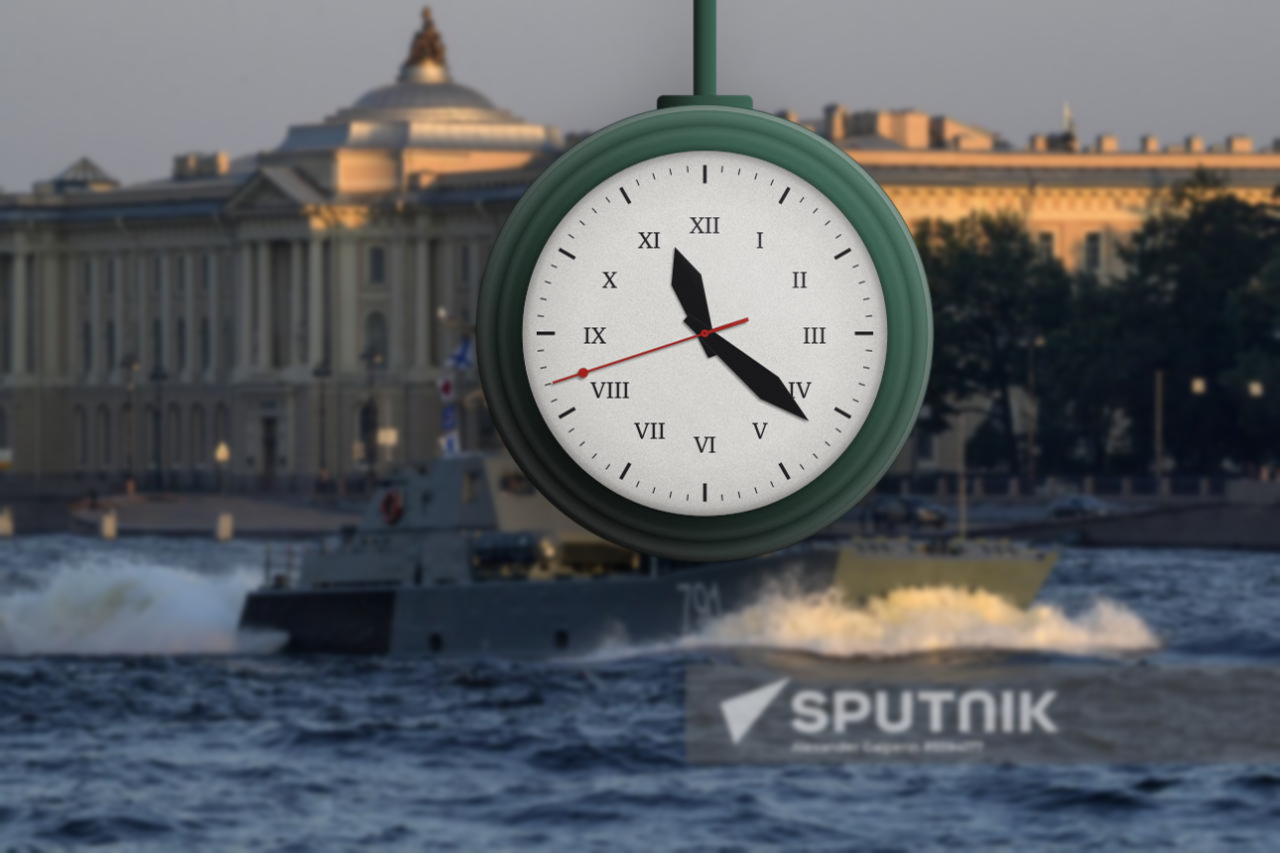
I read {"hour": 11, "minute": 21, "second": 42}
